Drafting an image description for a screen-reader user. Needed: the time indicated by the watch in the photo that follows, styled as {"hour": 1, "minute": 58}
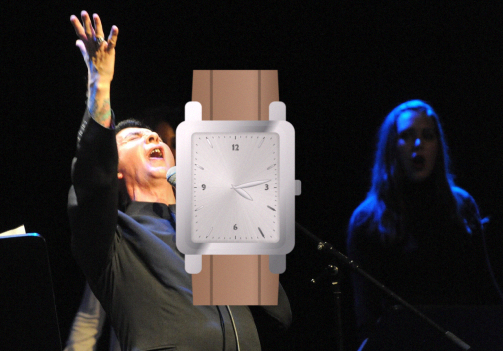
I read {"hour": 4, "minute": 13}
